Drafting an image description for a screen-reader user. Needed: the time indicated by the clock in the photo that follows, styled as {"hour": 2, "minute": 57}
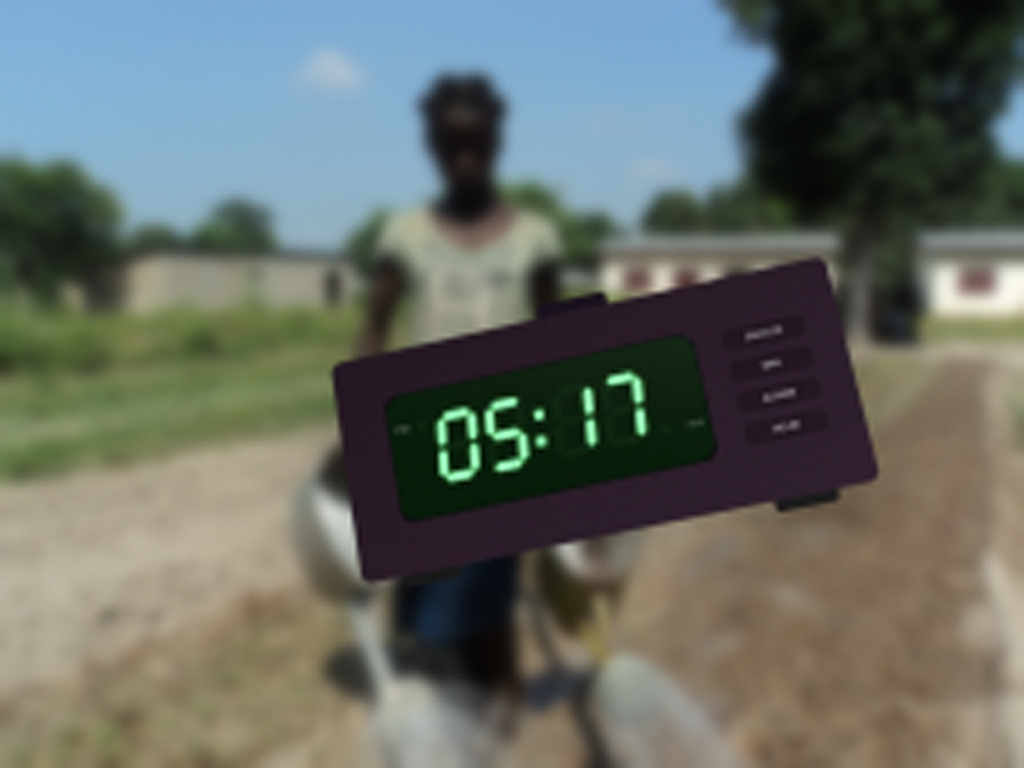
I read {"hour": 5, "minute": 17}
